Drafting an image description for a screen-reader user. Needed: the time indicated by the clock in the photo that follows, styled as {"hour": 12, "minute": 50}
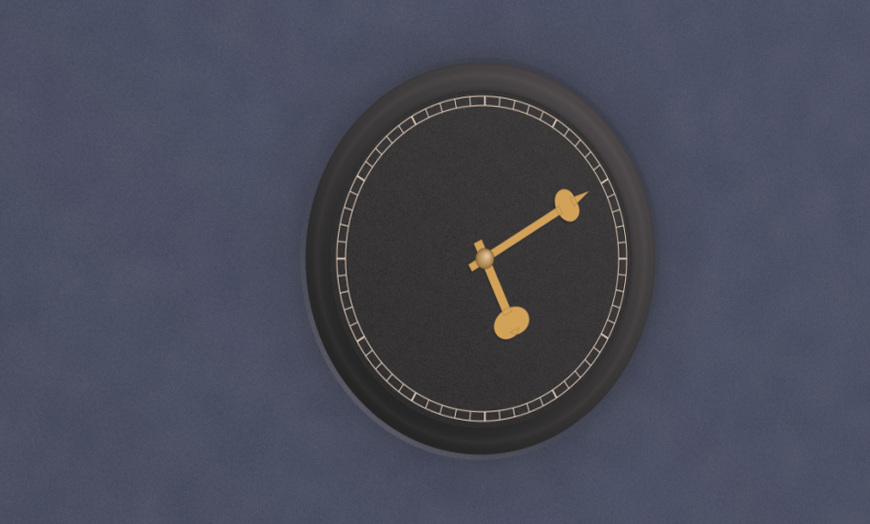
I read {"hour": 5, "minute": 10}
